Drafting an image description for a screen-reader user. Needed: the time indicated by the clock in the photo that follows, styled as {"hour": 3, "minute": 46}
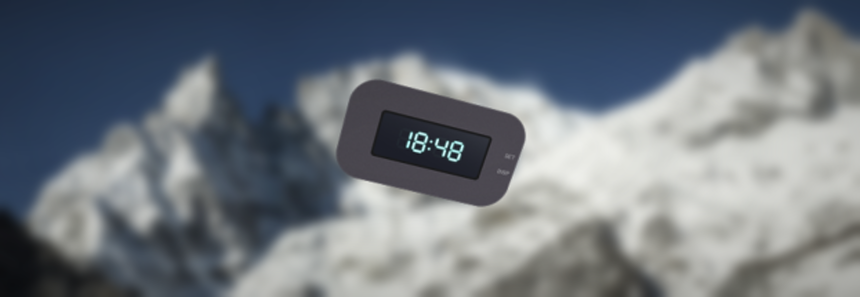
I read {"hour": 18, "minute": 48}
